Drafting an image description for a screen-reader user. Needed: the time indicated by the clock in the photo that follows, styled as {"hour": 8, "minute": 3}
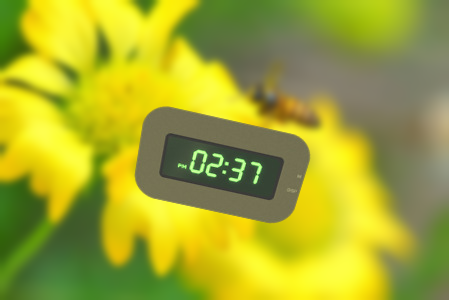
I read {"hour": 2, "minute": 37}
